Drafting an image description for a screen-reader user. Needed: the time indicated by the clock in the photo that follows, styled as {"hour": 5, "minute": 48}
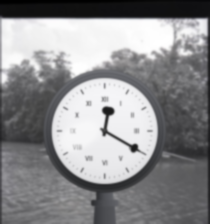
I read {"hour": 12, "minute": 20}
